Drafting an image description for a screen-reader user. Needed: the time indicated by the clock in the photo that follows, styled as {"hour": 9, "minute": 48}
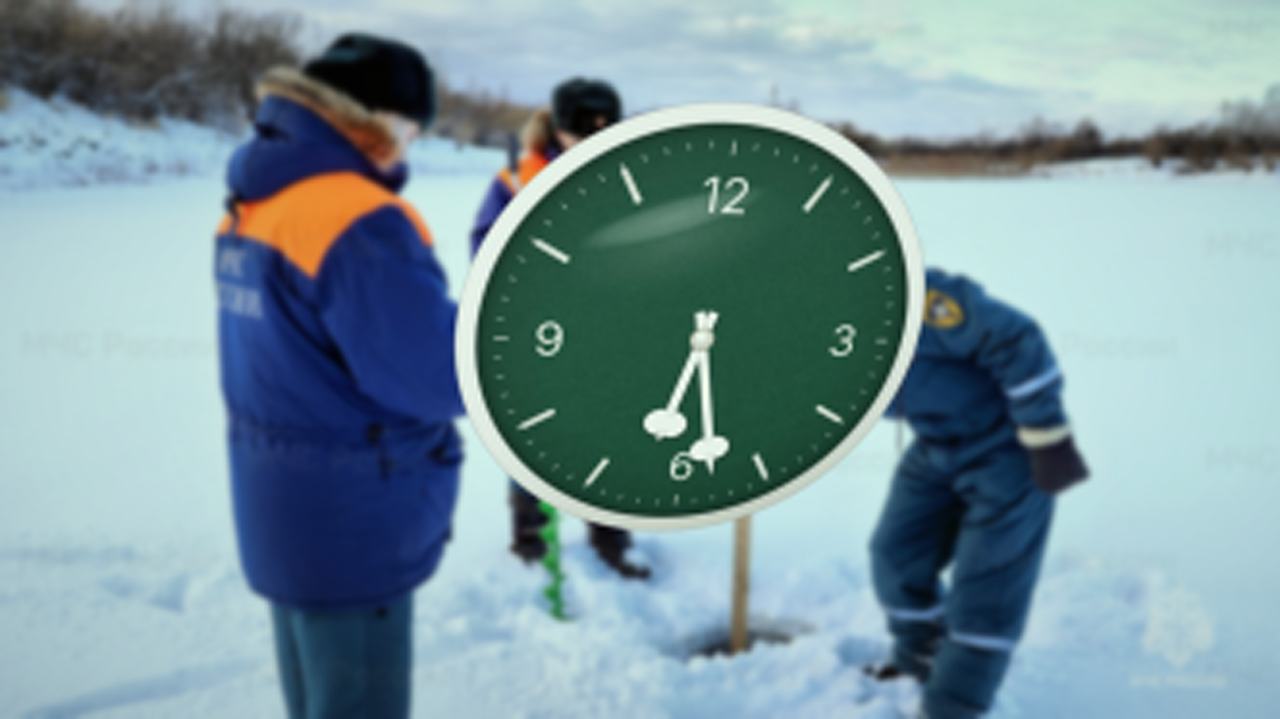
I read {"hour": 6, "minute": 28}
